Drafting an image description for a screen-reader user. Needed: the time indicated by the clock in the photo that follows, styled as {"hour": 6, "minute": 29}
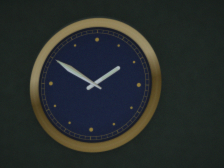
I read {"hour": 1, "minute": 50}
